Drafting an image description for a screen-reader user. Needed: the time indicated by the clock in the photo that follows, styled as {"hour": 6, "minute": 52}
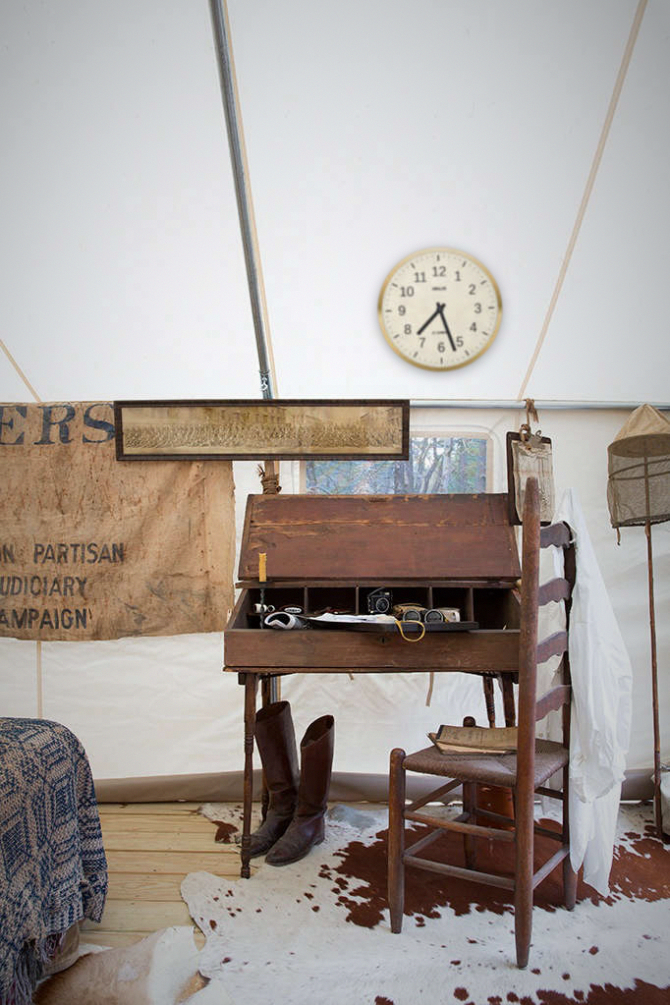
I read {"hour": 7, "minute": 27}
